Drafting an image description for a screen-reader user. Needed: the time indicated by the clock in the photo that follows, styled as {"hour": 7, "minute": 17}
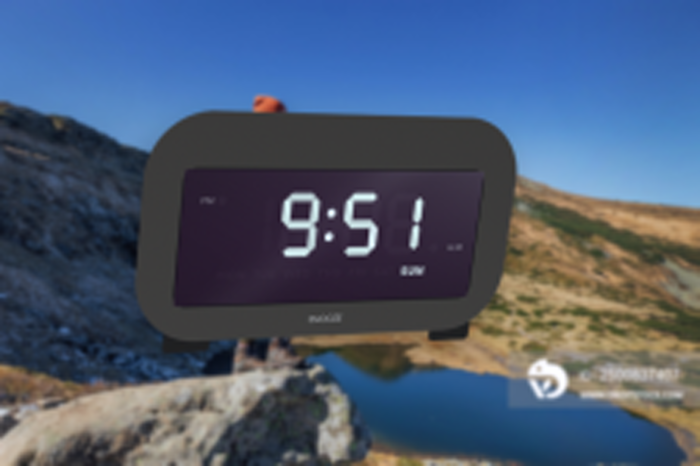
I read {"hour": 9, "minute": 51}
